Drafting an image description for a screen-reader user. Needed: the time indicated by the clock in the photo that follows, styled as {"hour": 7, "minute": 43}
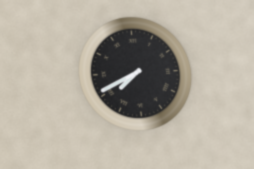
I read {"hour": 7, "minute": 41}
